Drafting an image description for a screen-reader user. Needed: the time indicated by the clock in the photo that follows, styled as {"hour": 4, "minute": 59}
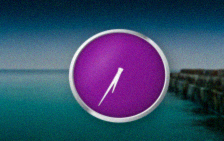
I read {"hour": 6, "minute": 35}
